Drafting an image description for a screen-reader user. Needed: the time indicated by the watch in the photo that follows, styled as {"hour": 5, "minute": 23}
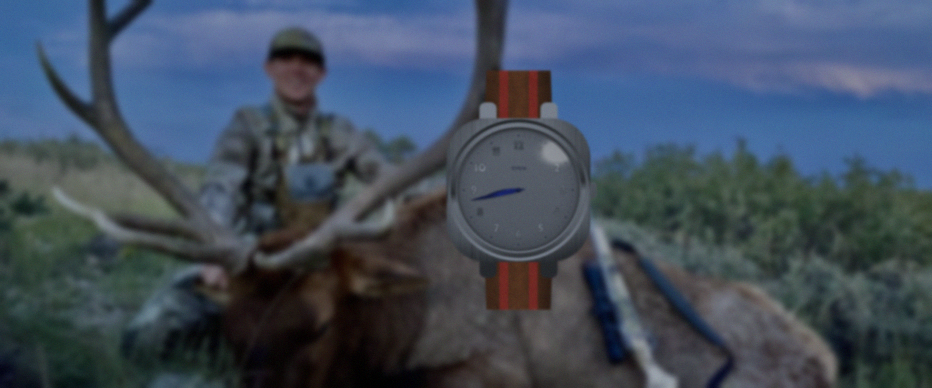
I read {"hour": 8, "minute": 43}
